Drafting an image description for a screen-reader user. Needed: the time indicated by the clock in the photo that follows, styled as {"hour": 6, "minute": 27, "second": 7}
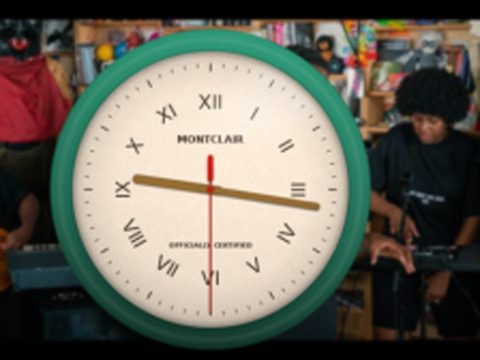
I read {"hour": 9, "minute": 16, "second": 30}
